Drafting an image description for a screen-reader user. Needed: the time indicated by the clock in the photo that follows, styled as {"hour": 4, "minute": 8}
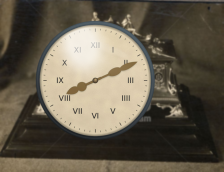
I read {"hour": 8, "minute": 11}
